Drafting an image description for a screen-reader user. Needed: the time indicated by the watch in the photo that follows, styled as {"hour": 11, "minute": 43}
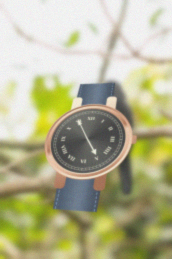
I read {"hour": 4, "minute": 55}
